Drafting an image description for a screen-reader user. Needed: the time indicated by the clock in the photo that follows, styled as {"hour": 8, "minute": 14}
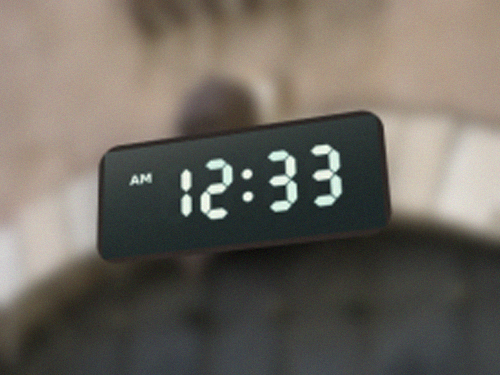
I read {"hour": 12, "minute": 33}
